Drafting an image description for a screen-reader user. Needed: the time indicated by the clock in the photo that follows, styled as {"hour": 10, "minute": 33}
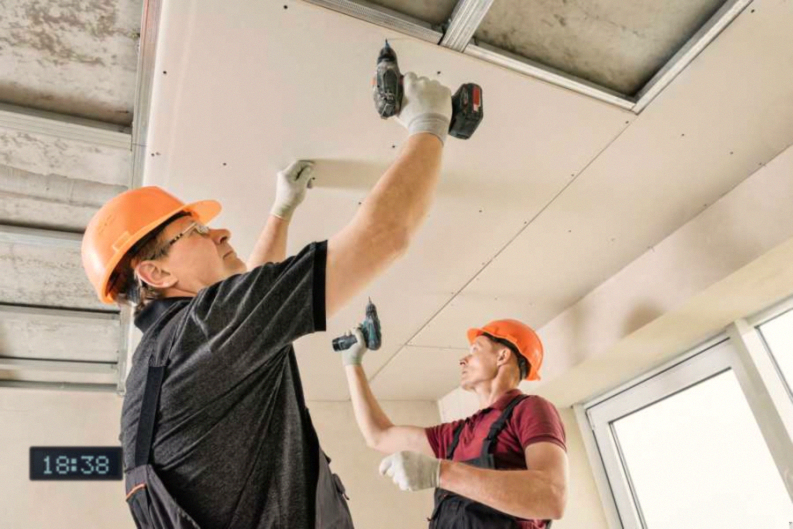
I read {"hour": 18, "minute": 38}
